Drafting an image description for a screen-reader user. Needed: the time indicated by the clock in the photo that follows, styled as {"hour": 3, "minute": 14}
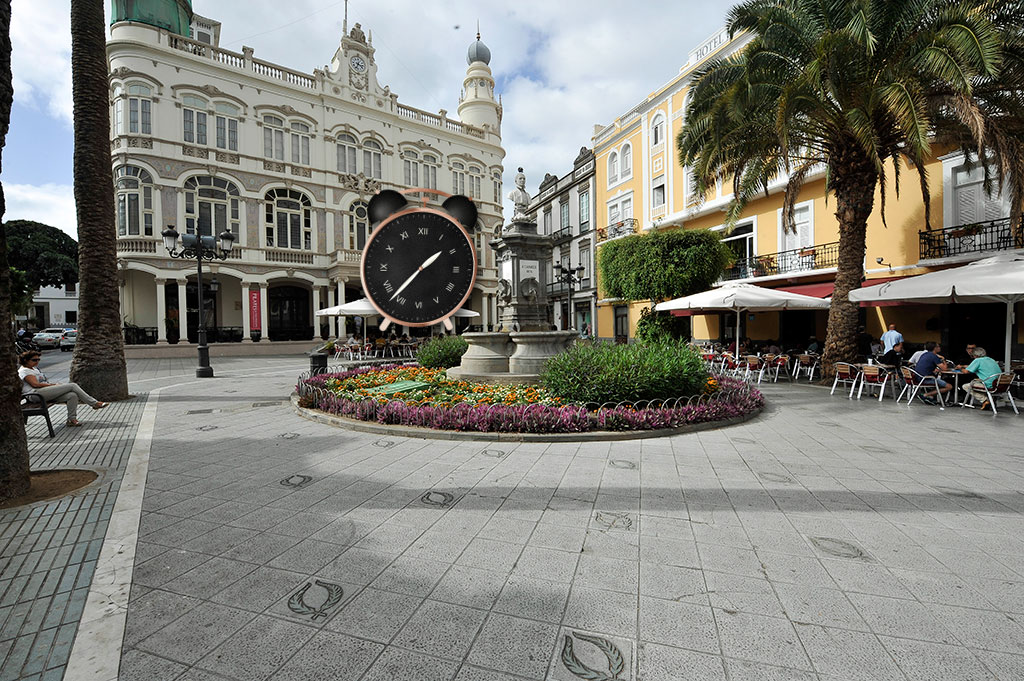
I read {"hour": 1, "minute": 37}
